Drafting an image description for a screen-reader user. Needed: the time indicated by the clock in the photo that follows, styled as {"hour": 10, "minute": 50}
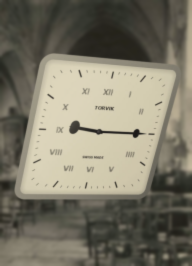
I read {"hour": 9, "minute": 15}
